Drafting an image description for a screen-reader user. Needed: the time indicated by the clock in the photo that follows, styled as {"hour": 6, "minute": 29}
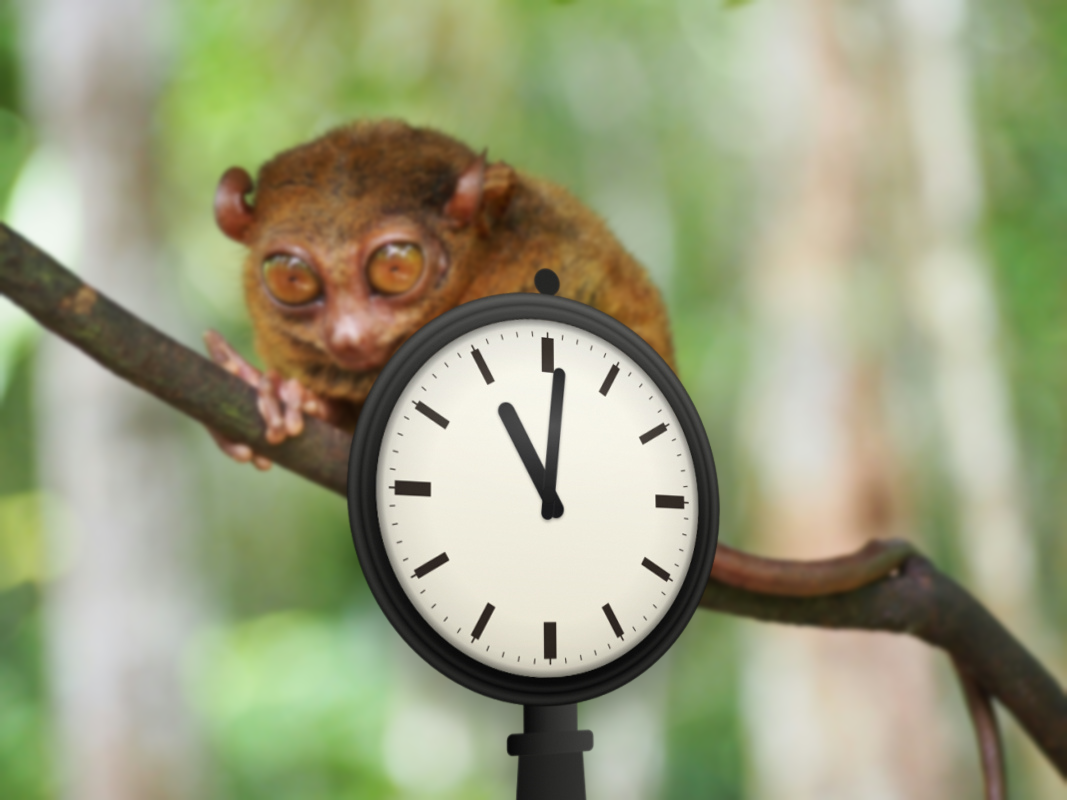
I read {"hour": 11, "minute": 1}
